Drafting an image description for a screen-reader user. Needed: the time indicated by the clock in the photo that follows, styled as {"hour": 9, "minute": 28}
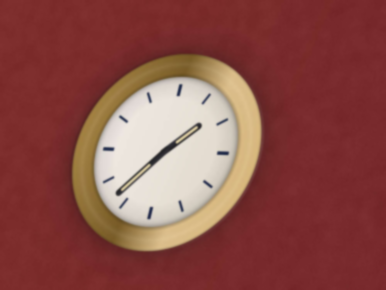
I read {"hour": 1, "minute": 37}
